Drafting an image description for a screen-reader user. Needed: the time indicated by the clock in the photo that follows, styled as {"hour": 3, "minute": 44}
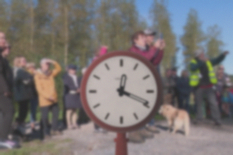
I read {"hour": 12, "minute": 19}
